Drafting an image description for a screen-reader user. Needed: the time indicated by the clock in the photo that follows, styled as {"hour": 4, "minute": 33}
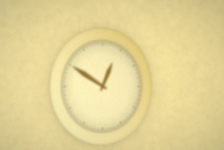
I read {"hour": 12, "minute": 50}
